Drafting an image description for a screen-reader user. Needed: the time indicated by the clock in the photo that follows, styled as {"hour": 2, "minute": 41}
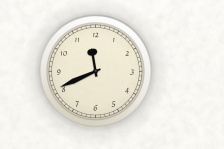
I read {"hour": 11, "minute": 41}
